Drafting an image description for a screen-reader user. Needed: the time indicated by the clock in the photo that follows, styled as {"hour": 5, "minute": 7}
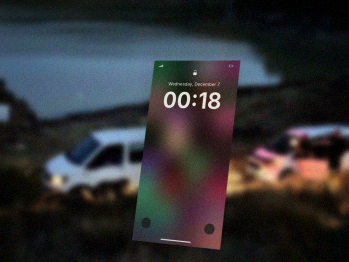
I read {"hour": 0, "minute": 18}
